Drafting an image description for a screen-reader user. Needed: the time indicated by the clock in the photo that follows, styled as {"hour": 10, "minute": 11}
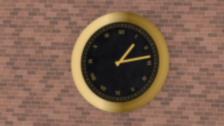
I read {"hour": 1, "minute": 13}
